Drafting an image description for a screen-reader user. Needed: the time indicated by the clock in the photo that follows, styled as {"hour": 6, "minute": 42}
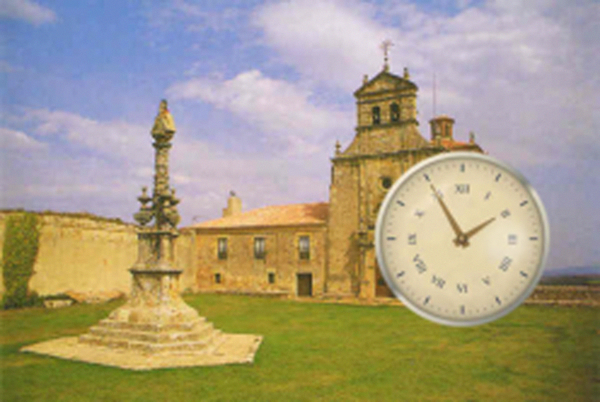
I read {"hour": 1, "minute": 55}
